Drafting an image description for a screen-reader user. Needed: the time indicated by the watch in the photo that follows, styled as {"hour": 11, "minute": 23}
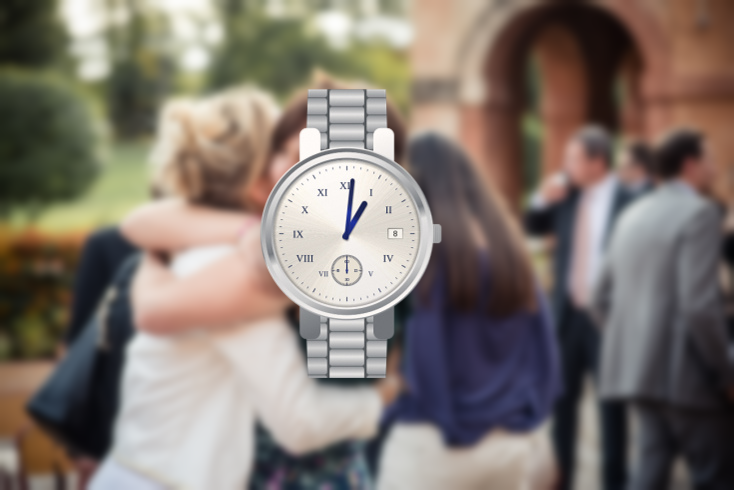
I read {"hour": 1, "minute": 1}
